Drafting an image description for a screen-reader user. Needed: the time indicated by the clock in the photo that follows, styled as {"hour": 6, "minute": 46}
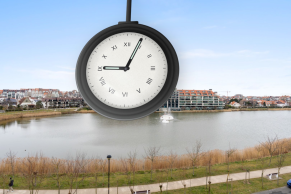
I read {"hour": 9, "minute": 4}
